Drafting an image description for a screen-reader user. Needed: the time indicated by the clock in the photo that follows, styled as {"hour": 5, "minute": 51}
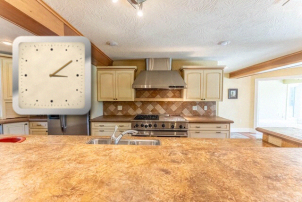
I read {"hour": 3, "minute": 9}
